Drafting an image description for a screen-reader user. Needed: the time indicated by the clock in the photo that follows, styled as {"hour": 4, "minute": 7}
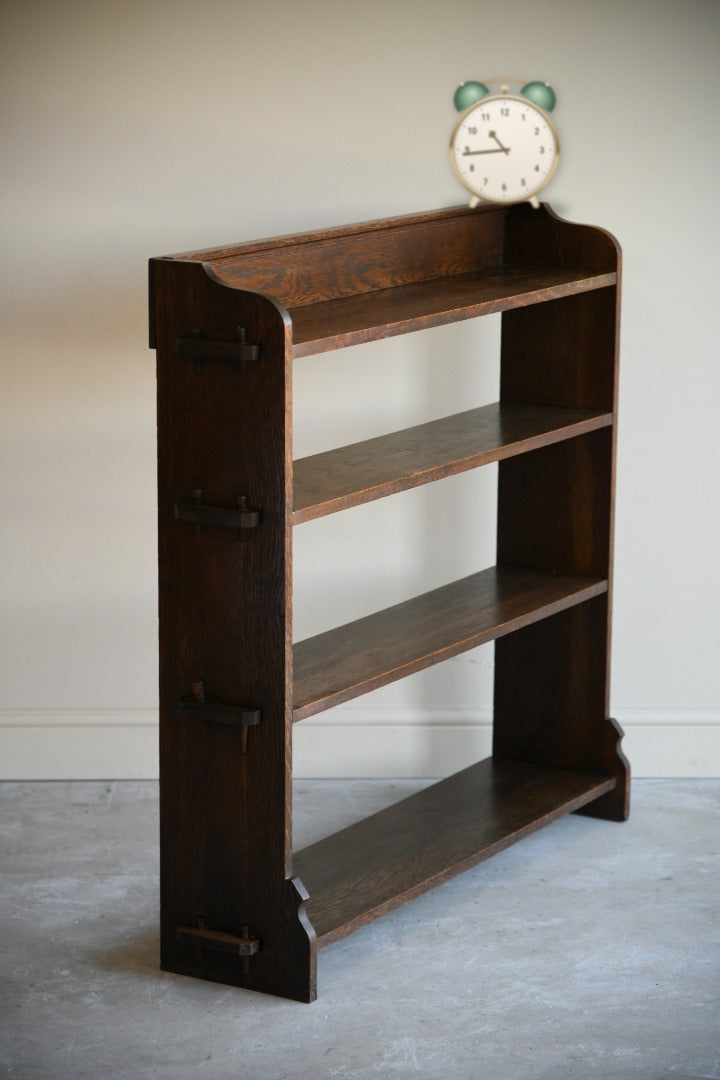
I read {"hour": 10, "minute": 44}
